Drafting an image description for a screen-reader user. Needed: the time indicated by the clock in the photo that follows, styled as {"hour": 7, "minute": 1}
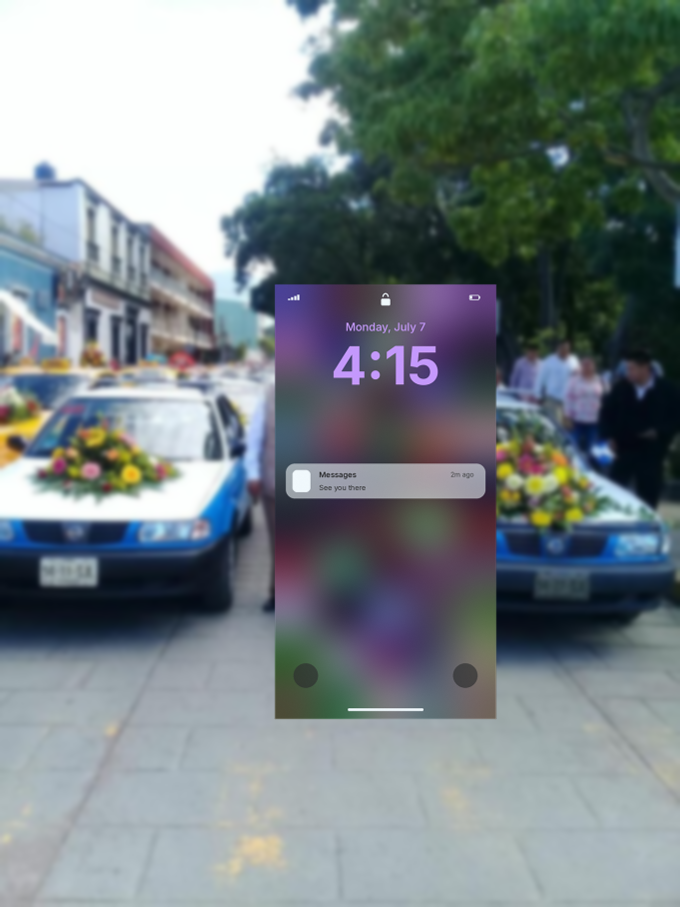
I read {"hour": 4, "minute": 15}
